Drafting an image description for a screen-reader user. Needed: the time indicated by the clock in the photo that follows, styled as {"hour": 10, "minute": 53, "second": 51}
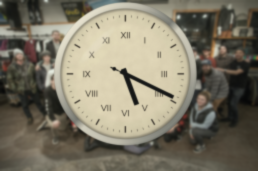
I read {"hour": 5, "minute": 19, "second": 19}
